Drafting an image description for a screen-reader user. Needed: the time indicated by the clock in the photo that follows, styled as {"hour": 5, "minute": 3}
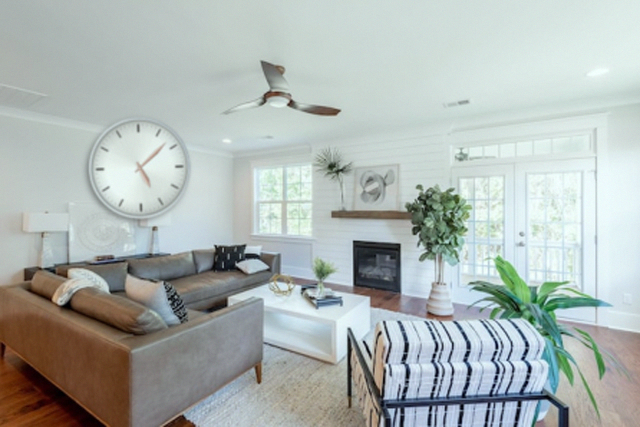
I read {"hour": 5, "minute": 8}
